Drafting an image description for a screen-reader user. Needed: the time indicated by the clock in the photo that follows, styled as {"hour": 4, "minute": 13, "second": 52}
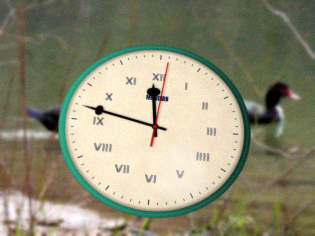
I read {"hour": 11, "minute": 47, "second": 1}
